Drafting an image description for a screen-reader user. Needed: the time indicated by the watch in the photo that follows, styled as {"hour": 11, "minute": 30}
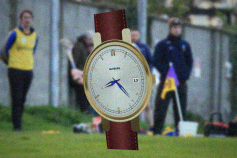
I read {"hour": 8, "minute": 23}
